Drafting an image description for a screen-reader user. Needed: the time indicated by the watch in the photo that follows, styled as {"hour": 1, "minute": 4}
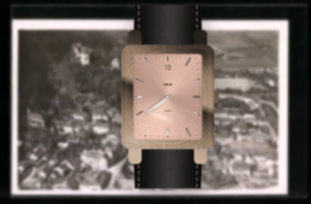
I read {"hour": 7, "minute": 39}
